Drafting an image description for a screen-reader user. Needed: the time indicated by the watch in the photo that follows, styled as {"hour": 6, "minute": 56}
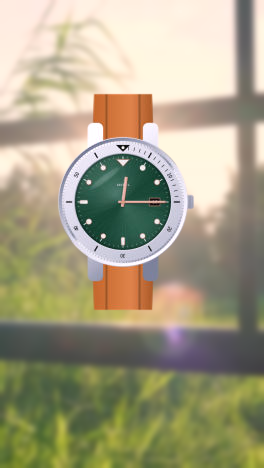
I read {"hour": 12, "minute": 15}
